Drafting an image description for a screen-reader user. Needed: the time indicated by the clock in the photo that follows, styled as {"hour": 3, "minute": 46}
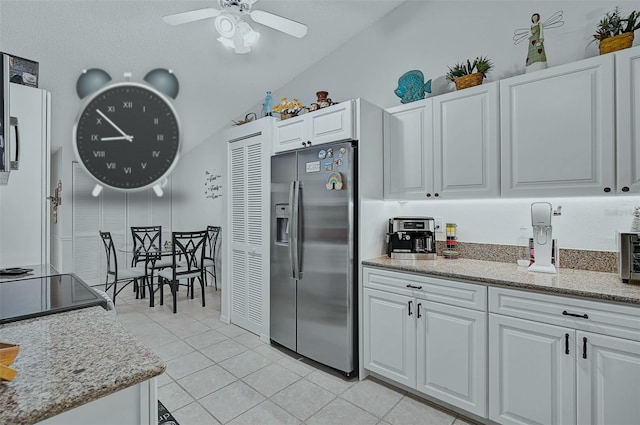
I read {"hour": 8, "minute": 52}
